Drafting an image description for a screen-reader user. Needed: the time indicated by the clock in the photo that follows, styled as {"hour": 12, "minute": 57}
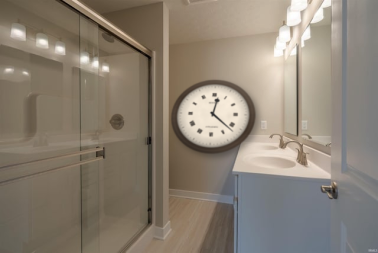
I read {"hour": 12, "minute": 22}
